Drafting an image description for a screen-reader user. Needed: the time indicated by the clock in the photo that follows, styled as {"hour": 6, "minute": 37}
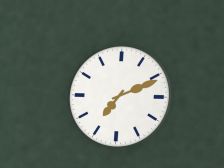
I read {"hour": 7, "minute": 11}
